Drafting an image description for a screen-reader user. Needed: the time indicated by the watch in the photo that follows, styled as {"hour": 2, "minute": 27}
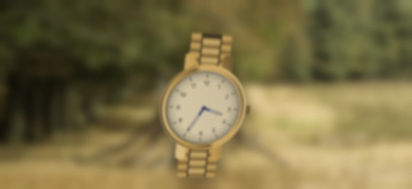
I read {"hour": 3, "minute": 35}
